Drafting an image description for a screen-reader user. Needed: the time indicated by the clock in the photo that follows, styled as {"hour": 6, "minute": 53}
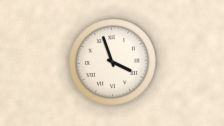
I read {"hour": 3, "minute": 57}
